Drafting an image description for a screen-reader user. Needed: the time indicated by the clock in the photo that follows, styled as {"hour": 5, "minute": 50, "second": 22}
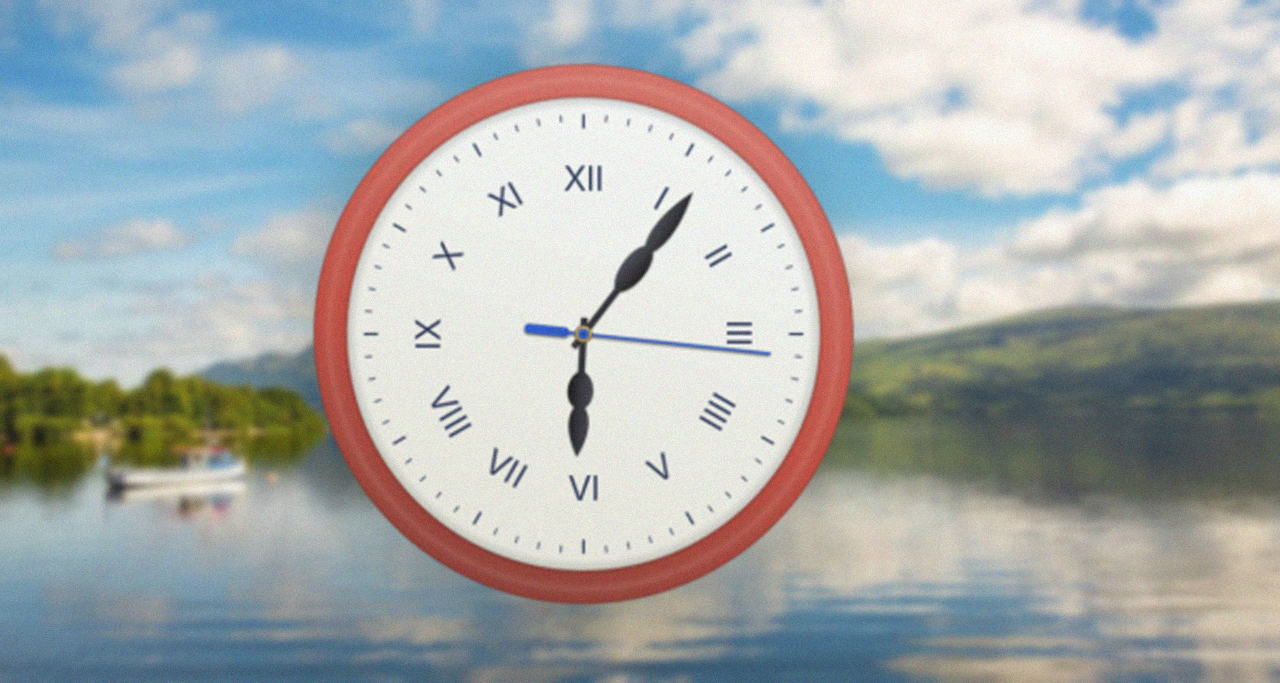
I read {"hour": 6, "minute": 6, "second": 16}
